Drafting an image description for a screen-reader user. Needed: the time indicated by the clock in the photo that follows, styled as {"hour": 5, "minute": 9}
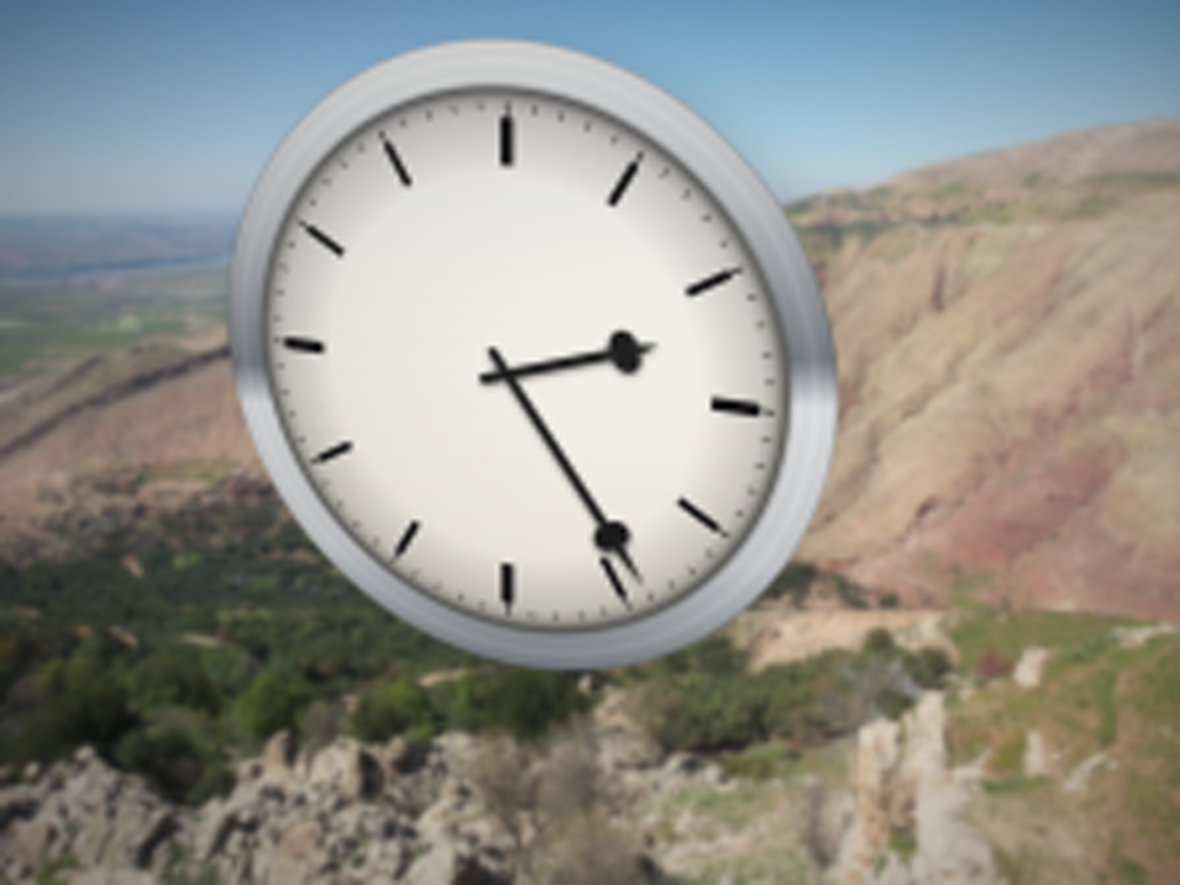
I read {"hour": 2, "minute": 24}
